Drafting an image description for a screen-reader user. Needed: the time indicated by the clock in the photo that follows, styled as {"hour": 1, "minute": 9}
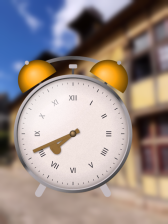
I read {"hour": 7, "minute": 41}
